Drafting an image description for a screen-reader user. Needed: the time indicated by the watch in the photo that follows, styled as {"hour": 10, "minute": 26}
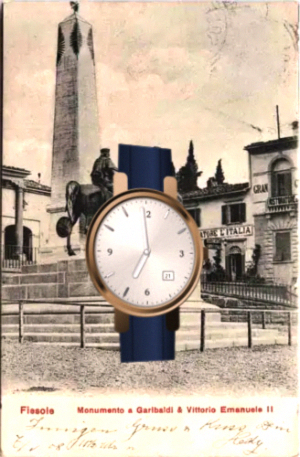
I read {"hour": 6, "minute": 59}
